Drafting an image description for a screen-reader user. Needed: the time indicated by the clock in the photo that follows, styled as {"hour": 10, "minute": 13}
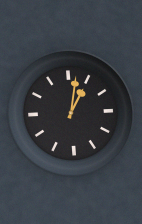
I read {"hour": 1, "minute": 2}
